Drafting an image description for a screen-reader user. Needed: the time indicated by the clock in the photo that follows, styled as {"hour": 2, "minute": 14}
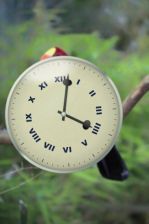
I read {"hour": 4, "minute": 2}
